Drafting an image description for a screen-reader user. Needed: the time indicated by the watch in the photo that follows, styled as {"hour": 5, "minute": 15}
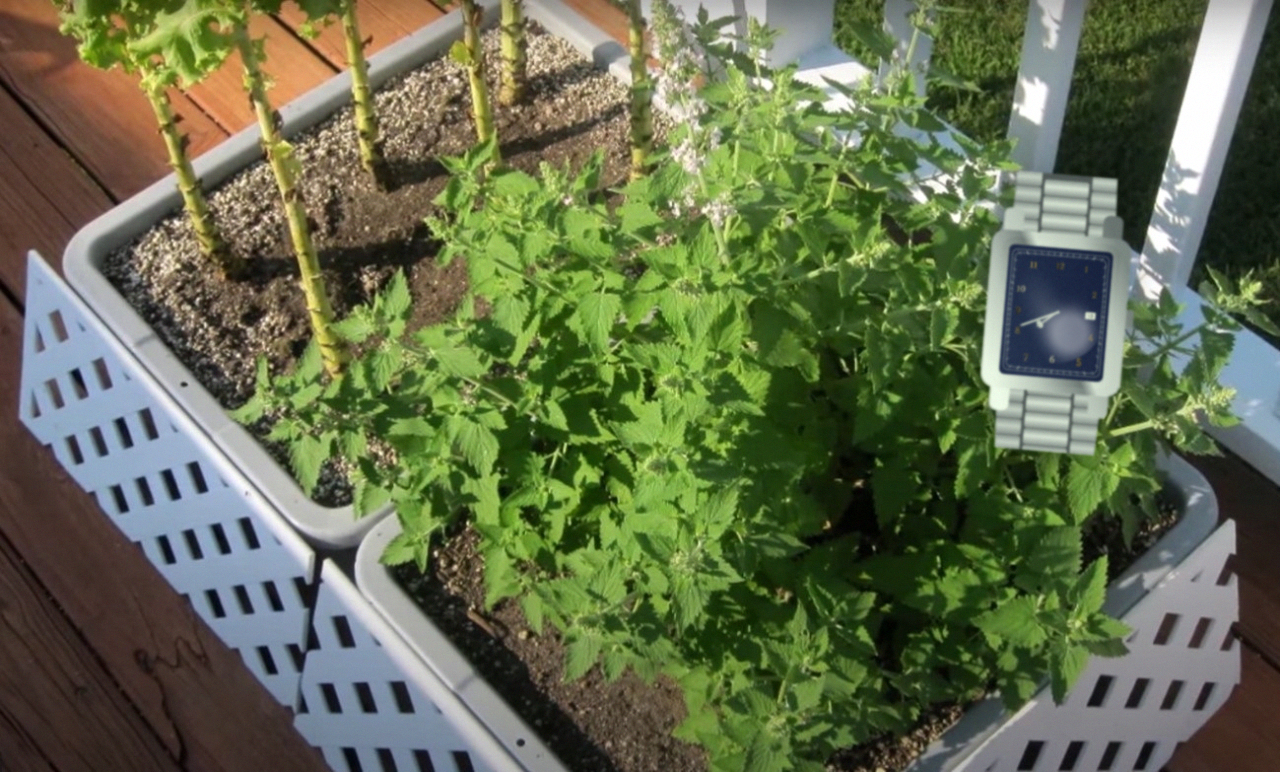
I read {"hour": 7, "minute": 41}
